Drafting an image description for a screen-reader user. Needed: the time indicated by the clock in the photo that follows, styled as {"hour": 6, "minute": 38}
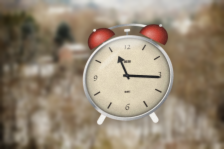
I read {"hour": 11, "minute": 16}
